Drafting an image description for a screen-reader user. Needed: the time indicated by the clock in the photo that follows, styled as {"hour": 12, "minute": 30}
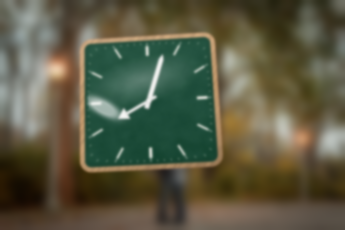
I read {"hour": 8, "minute": 3}
